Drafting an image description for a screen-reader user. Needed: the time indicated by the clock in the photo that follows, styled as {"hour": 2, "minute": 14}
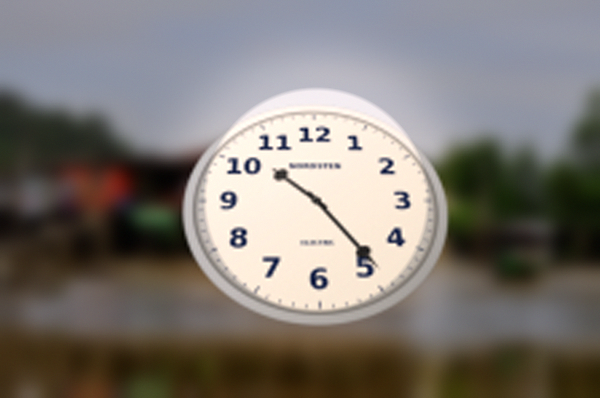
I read {"hour": 10, "minute": 24}
